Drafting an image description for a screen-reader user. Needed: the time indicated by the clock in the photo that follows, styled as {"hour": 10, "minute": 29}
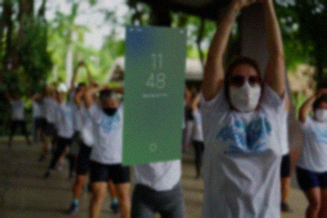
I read {"hour": 11, "minute": 48}
